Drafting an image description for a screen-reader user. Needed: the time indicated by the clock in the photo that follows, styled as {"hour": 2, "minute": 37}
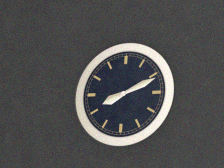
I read {"hour": 8, "minute": 11}
